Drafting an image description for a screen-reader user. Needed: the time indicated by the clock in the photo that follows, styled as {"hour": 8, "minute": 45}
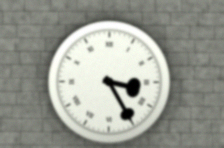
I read {"hour": 3, "minute": 25}
